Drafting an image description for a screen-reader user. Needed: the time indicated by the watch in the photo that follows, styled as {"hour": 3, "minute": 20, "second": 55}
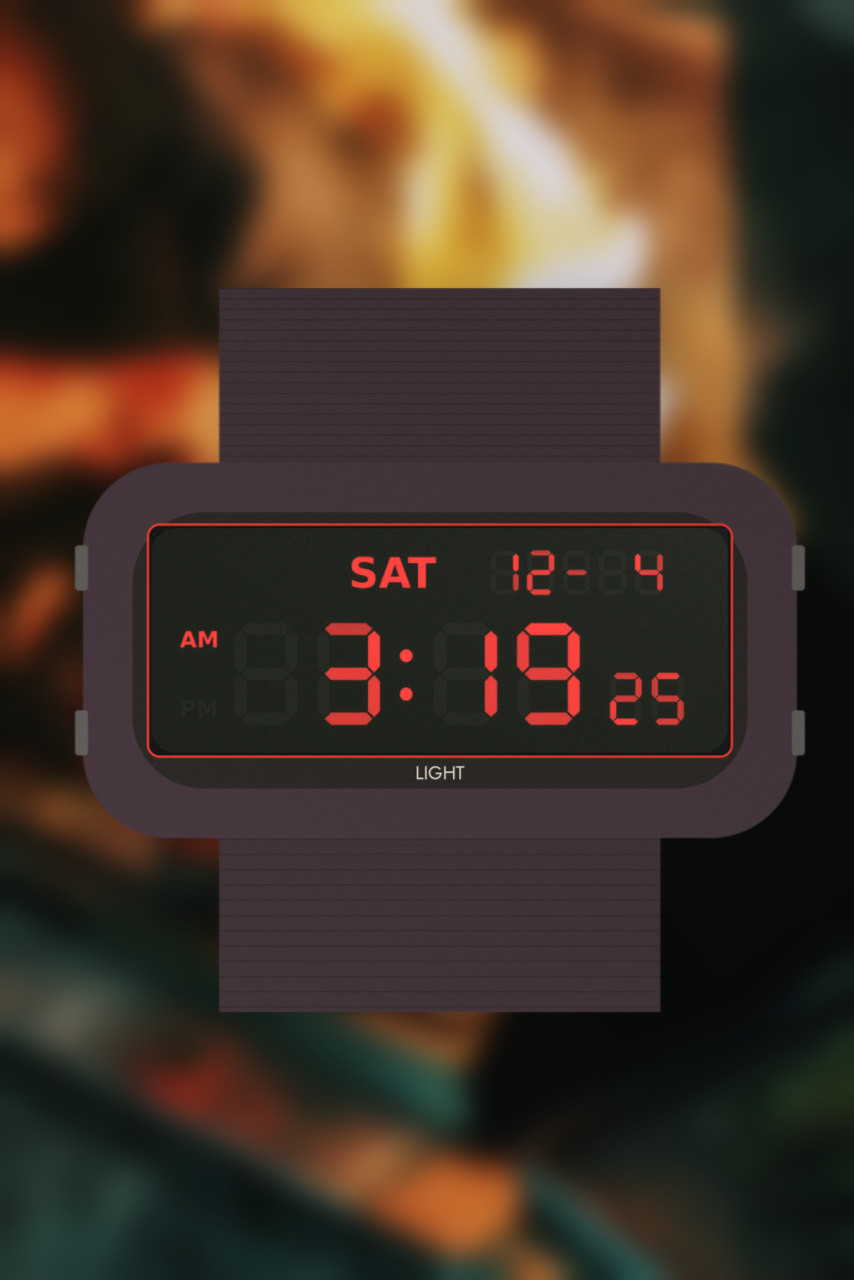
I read {"hour": 3, "minute": 19, "second": 25}
